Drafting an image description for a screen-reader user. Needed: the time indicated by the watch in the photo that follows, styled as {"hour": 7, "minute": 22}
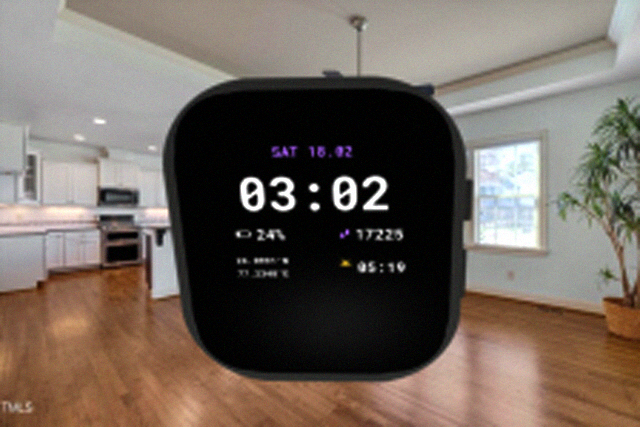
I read {"hour": 3, "minute": 2}
